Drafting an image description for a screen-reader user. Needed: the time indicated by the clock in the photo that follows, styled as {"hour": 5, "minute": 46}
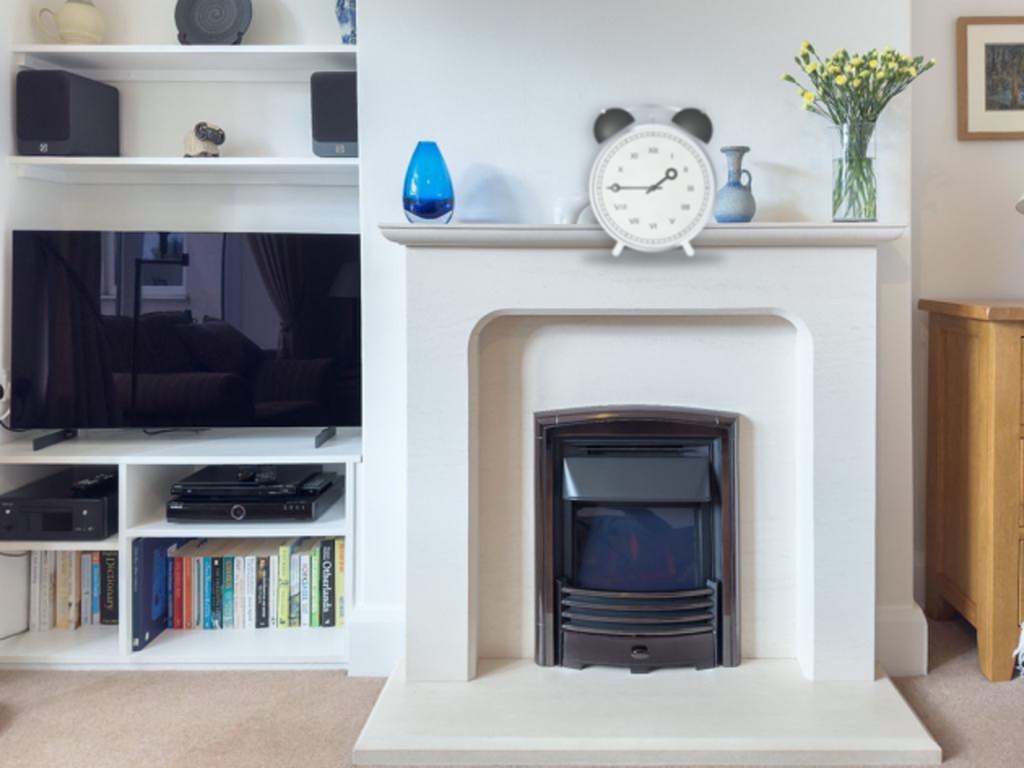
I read {"hour": 1, "minute": 45}
